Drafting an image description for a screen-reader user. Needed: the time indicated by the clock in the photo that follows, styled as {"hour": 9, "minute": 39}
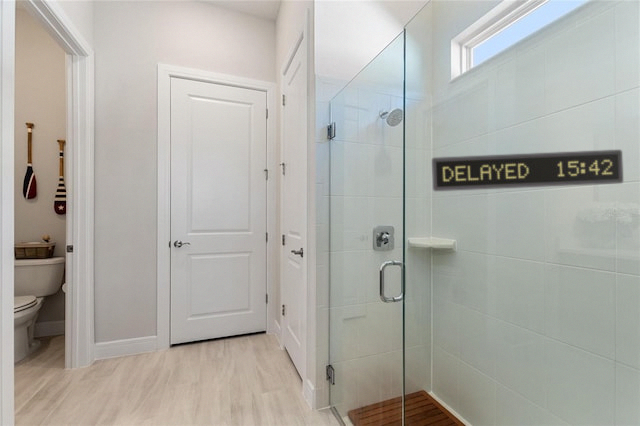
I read {"hour": 15, "minute": 42}
